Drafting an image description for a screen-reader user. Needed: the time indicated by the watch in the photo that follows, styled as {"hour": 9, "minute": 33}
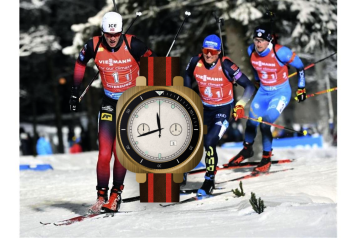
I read {"hour": 11, "minute": 42}
